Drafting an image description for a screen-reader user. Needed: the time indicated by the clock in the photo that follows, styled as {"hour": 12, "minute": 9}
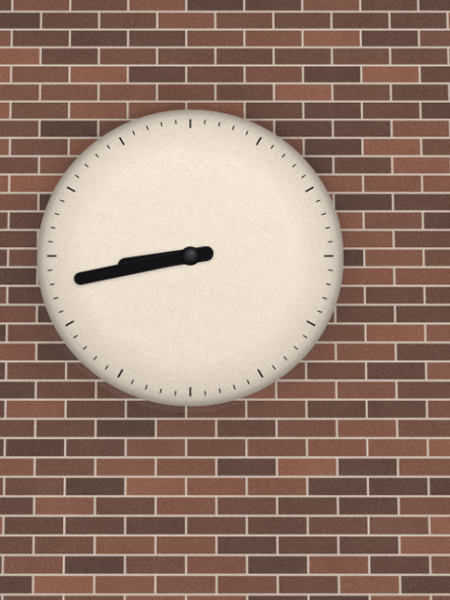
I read {"hour": 8, "minute": 43}
